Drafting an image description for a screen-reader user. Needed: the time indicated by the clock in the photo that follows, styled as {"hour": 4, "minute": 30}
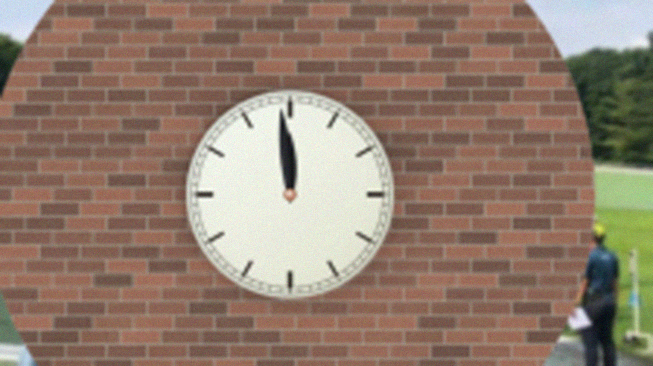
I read {"hour": 11, "minute": 59}
